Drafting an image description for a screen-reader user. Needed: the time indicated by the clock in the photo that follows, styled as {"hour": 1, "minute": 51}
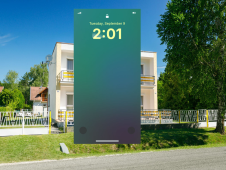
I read {"hour": 2, "minute": 1}
